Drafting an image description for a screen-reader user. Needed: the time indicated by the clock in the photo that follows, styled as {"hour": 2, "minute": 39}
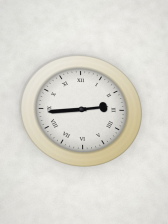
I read {"hour": 2, "minute": 44}
